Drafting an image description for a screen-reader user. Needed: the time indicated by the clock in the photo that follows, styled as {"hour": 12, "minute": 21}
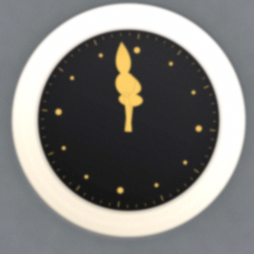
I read {"hour": 11, "minute": 58}
